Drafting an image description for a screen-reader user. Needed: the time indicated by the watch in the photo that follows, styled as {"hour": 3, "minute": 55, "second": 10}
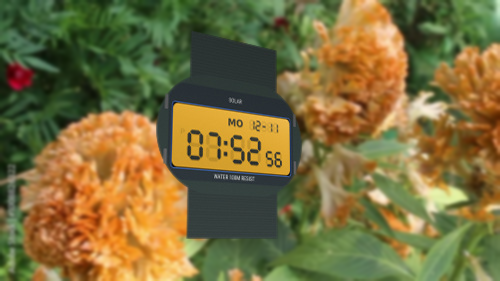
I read {"hour": 7, "minute": 52, "second": 56}
